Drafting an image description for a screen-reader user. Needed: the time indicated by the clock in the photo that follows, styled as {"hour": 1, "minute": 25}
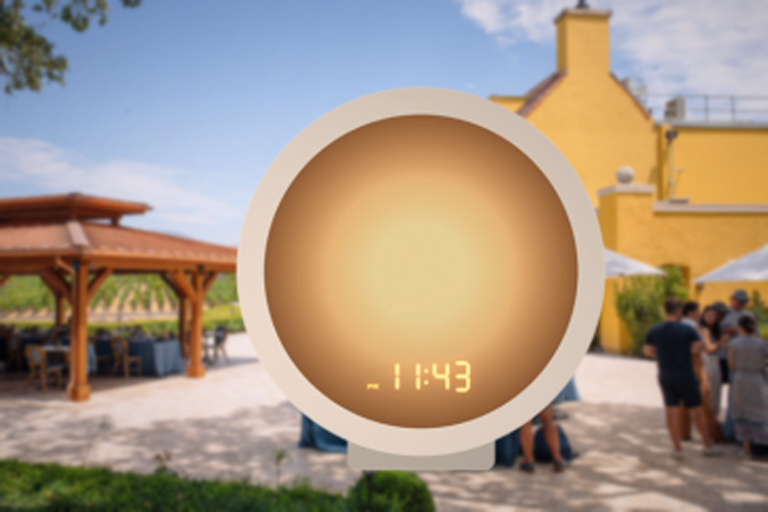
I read {"hour": 11, "minute": 43}
